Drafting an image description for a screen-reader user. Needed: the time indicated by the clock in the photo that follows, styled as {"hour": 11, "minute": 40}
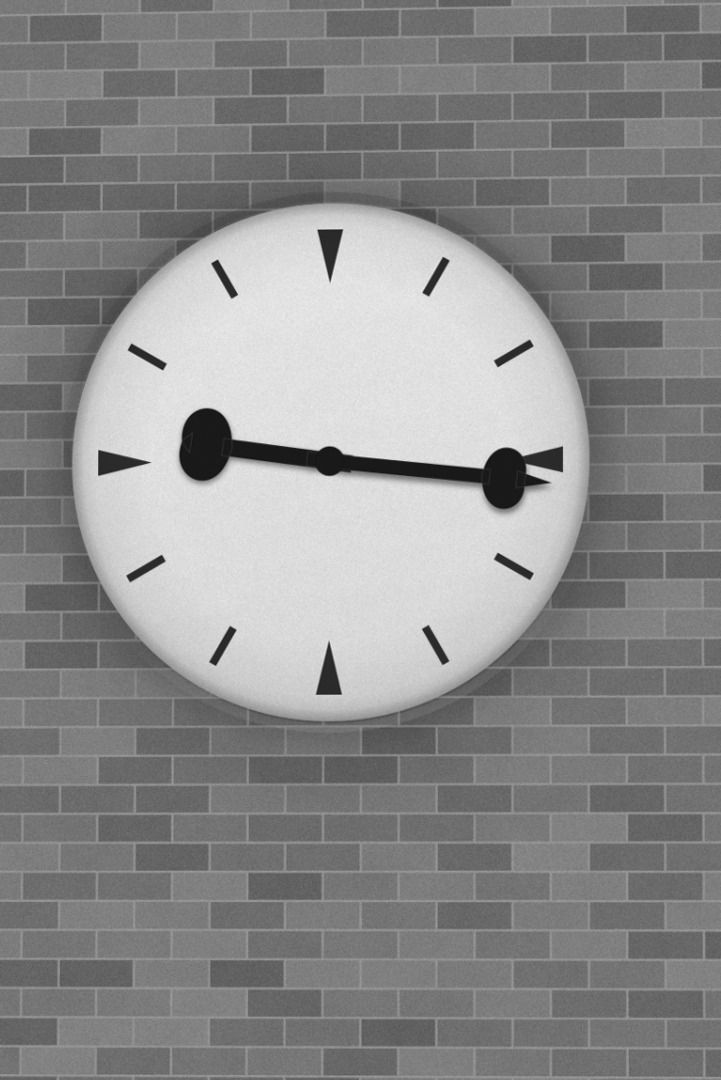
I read {"hour": 9, "minute": 16}
